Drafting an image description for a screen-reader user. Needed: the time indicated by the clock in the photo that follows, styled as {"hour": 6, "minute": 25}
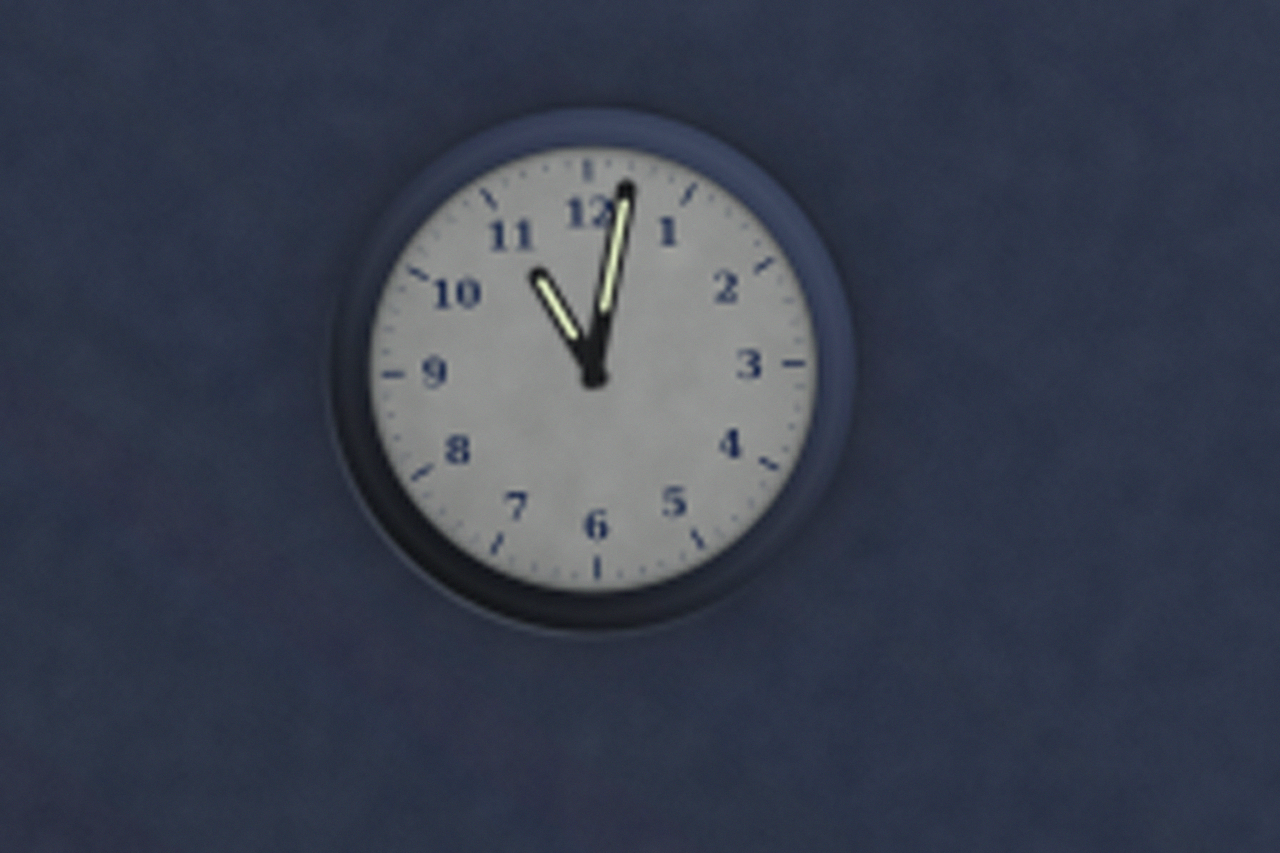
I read {"hour": 11, "minute": 2}
